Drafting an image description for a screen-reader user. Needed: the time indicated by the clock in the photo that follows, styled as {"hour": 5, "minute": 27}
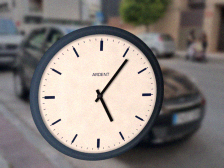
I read {"hour": 5, "minute": 6}
